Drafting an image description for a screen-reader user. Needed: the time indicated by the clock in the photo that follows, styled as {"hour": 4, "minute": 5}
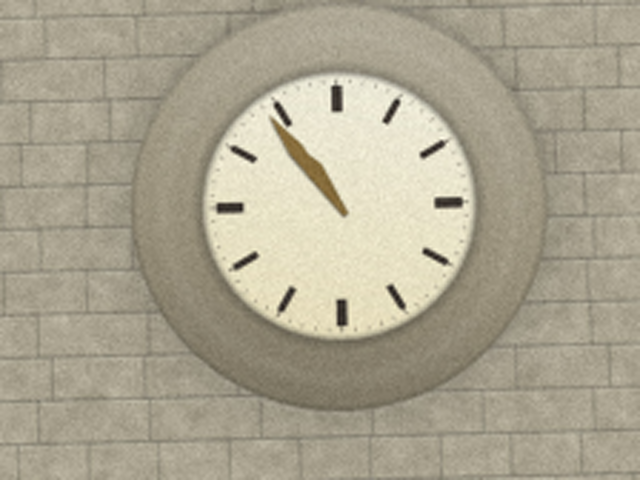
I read {"hour": 10, "minute": 54}
